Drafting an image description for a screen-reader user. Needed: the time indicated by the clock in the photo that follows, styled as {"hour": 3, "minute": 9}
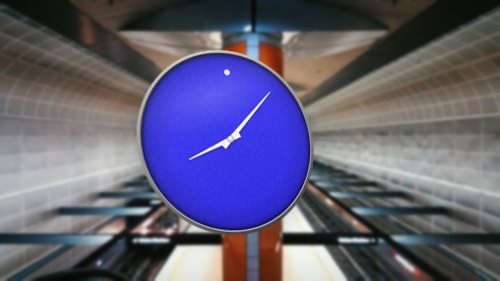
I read {"hour": 8, "minute": 7}
